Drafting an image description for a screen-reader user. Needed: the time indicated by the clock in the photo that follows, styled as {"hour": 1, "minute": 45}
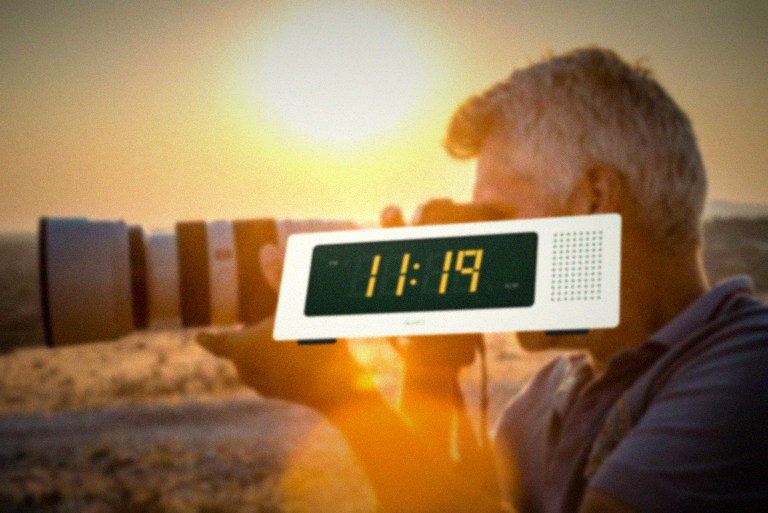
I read {"hour": 11, "minute": 19}
